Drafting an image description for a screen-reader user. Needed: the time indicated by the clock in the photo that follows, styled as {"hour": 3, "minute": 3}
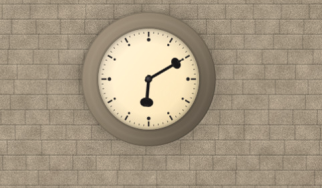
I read {"hour": 6, "minute": 10}
